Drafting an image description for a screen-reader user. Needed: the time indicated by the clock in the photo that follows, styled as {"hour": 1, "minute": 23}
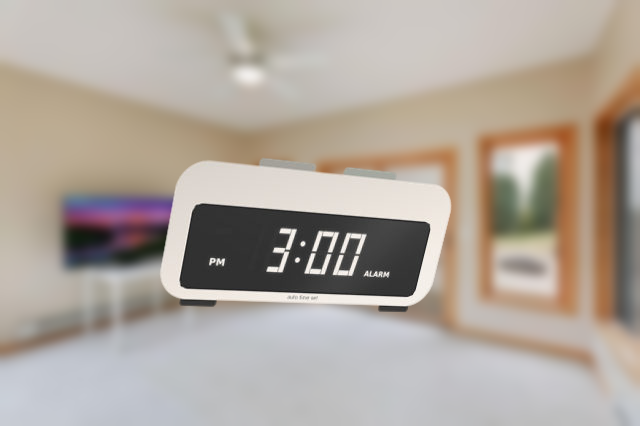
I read {"hour": 3, "minute": 0}
